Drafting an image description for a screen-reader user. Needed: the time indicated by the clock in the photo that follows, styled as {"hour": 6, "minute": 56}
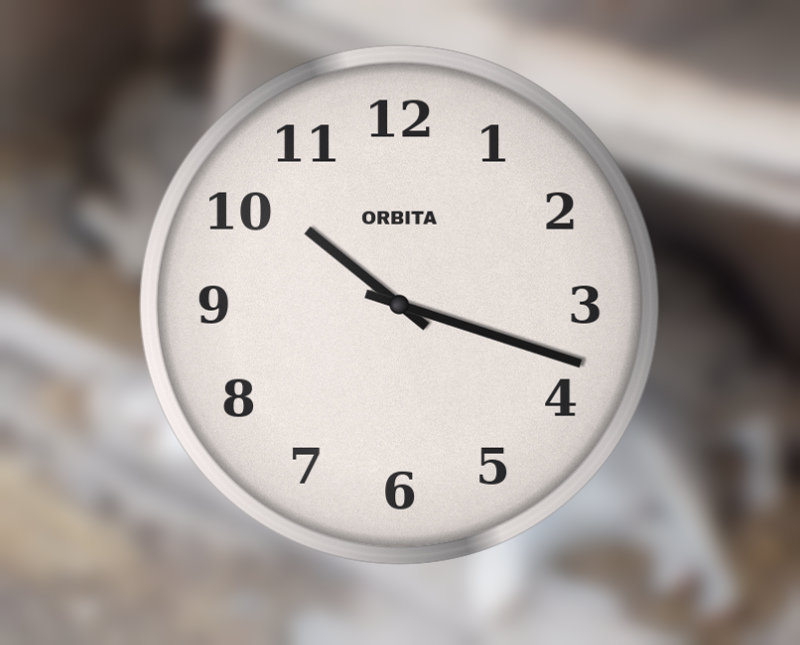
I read {"hour": 10, "minute": 18}
